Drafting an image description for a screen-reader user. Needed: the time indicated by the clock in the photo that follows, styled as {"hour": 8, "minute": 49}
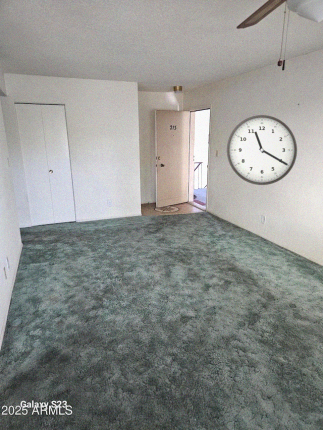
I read {"hour": 11, "minute": 20}
